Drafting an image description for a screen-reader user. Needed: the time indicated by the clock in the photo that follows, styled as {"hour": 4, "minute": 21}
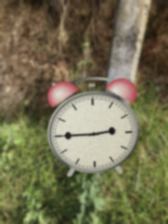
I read {"hour": 2, "minute": 45}
